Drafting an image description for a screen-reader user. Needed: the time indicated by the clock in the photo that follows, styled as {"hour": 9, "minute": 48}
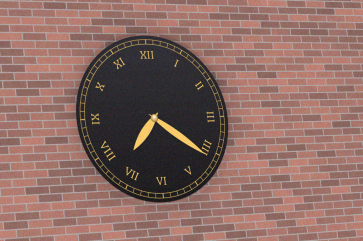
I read {"hour": 7, "minute": 21}
